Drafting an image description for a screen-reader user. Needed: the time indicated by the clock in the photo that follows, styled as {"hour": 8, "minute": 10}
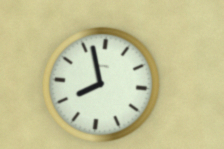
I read {"hour": 7, "minute": 57}
